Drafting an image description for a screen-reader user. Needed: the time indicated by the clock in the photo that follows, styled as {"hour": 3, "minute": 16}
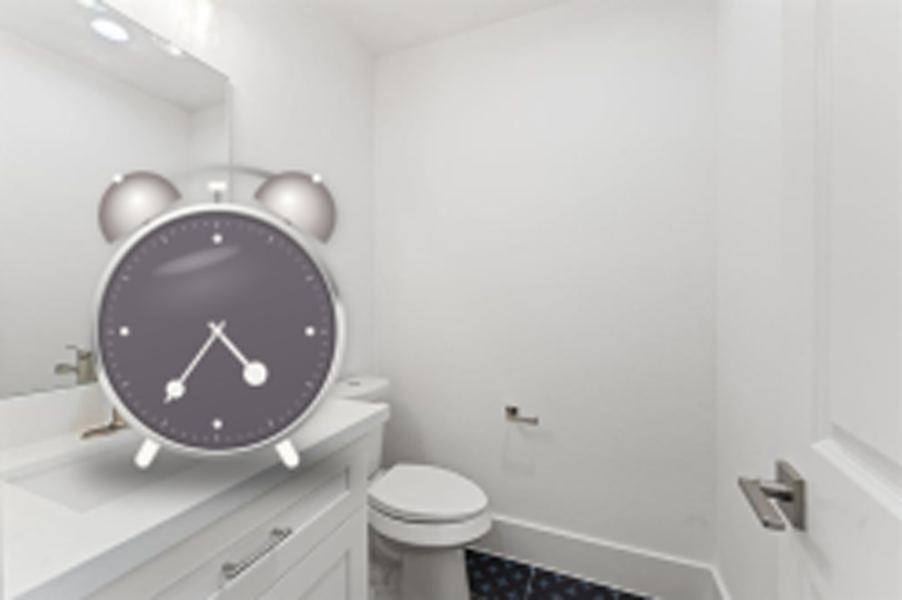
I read {"hour": 4, "minute": 36}
